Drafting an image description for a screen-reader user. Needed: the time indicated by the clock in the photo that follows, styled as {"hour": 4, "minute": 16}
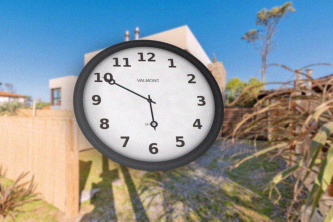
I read {"hour": 5, "minute": 50}
